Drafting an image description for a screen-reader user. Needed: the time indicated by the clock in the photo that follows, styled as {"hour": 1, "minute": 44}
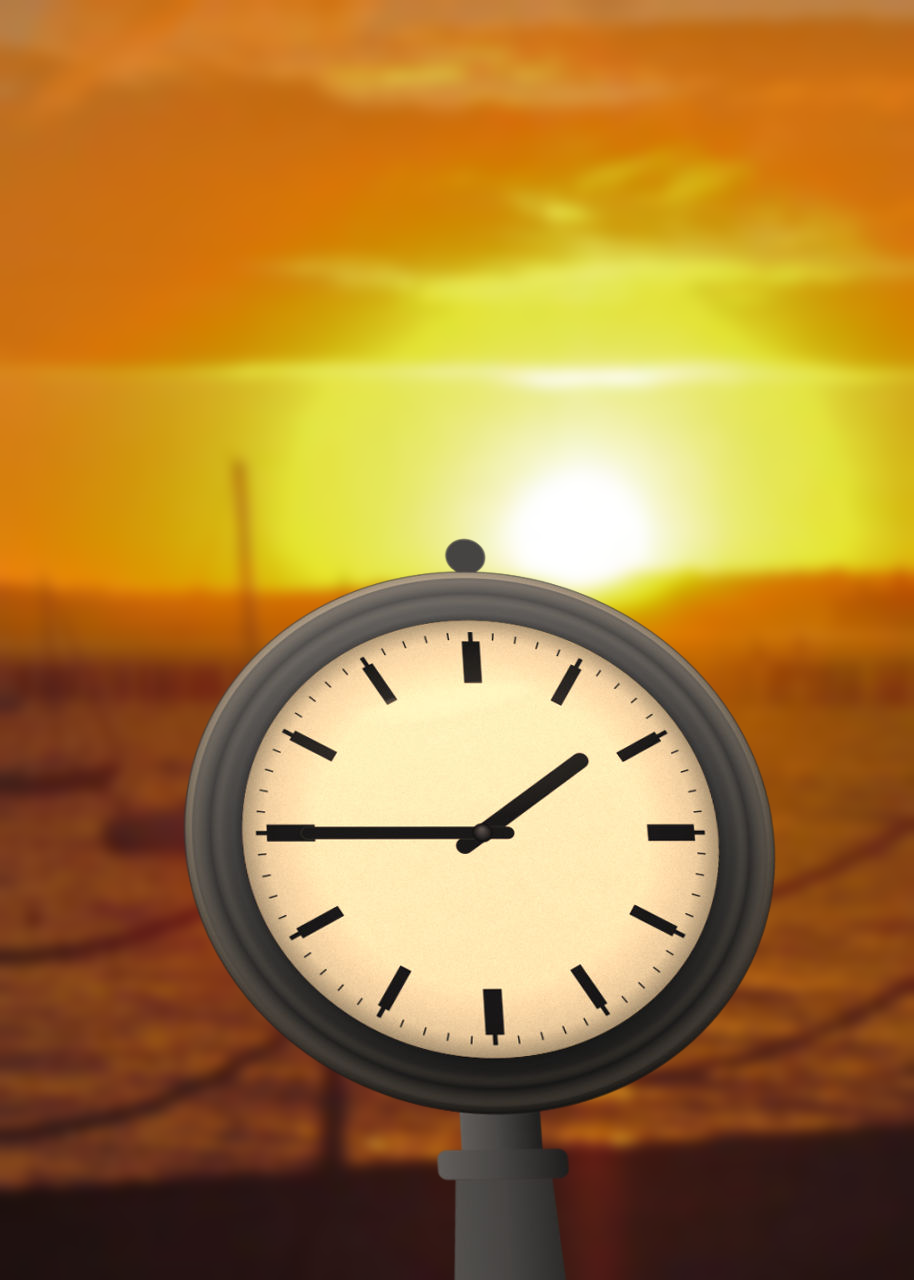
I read {"hour": 1, "minute": 45}
